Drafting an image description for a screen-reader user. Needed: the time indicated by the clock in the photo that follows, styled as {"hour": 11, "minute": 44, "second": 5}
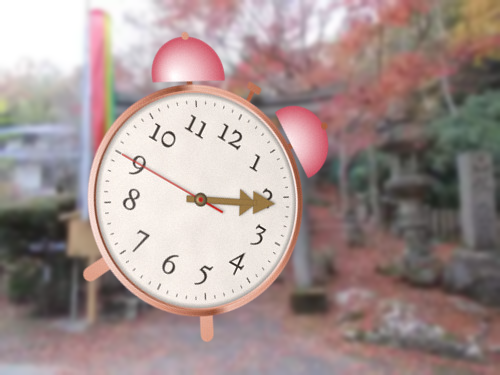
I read {"hour": 2, "minute": 10, "second": 45}
